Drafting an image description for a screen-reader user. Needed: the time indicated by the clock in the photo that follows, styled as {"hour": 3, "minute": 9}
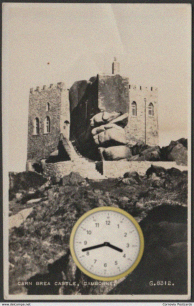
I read {"hour": 3, "minute": 42}
